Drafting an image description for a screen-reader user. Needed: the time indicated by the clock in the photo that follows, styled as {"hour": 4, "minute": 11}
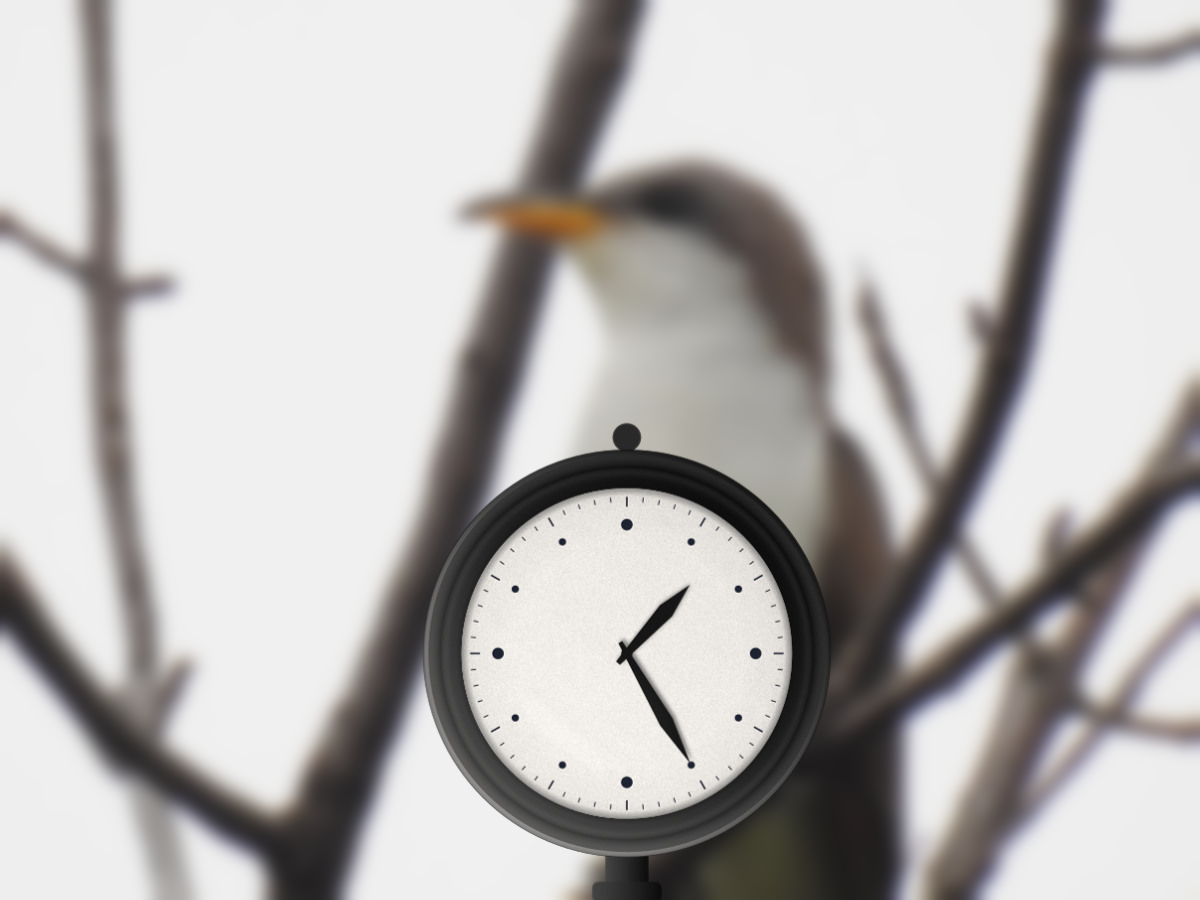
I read {"hour": 1, "minute": 25}
